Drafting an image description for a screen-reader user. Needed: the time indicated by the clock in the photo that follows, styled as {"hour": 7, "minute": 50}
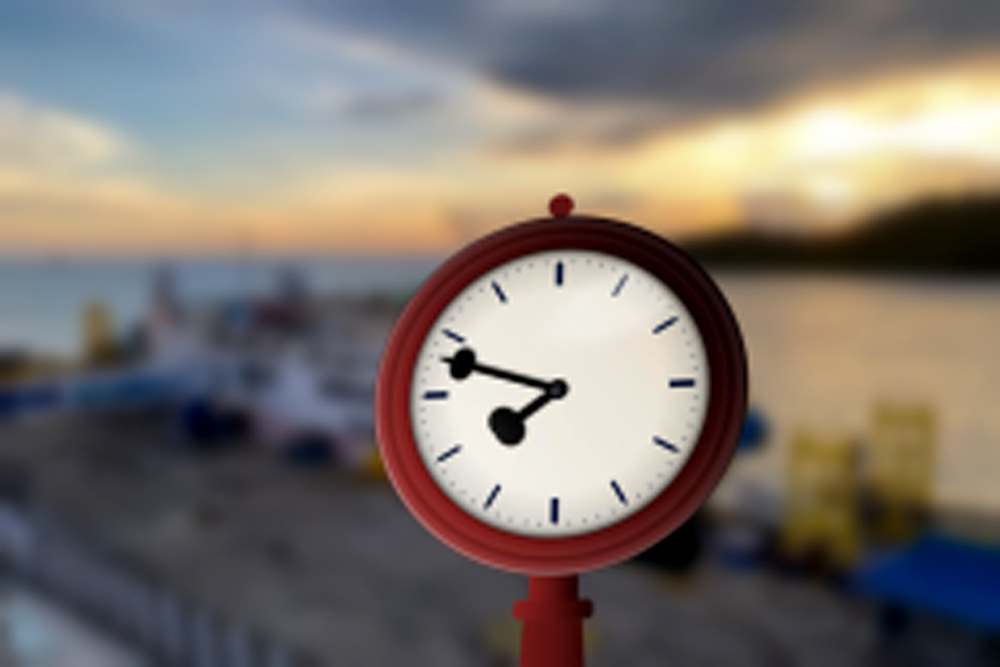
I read {"hour": 7, "minute": 48}
